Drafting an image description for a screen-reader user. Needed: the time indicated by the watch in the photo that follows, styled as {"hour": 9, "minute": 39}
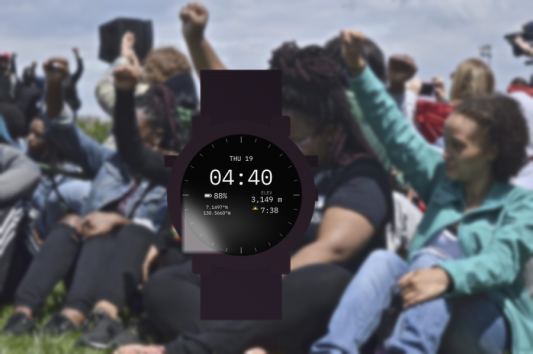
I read {"hour": 4, "minute": 40}
